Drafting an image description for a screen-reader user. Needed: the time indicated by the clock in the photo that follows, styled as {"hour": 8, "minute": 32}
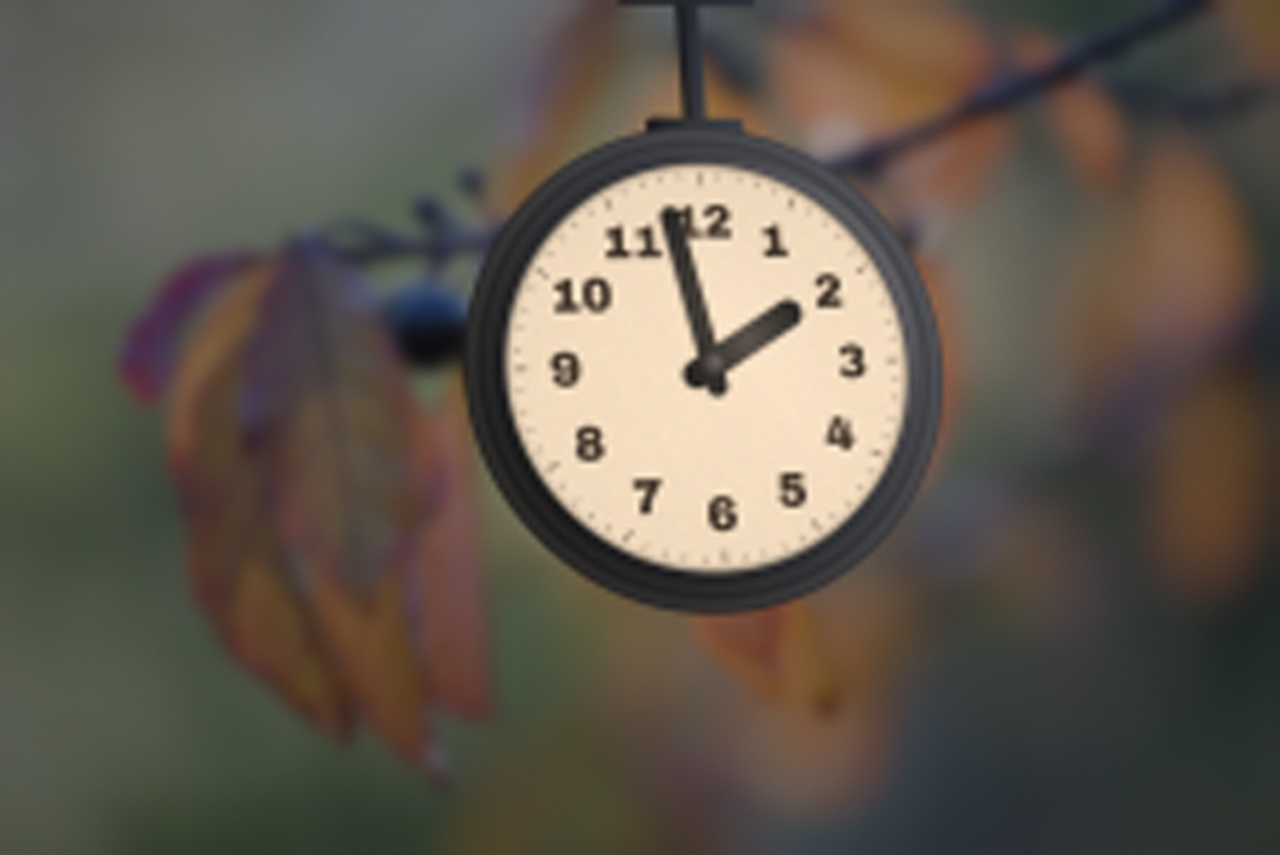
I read {"hour": 1, "minute": 58}
